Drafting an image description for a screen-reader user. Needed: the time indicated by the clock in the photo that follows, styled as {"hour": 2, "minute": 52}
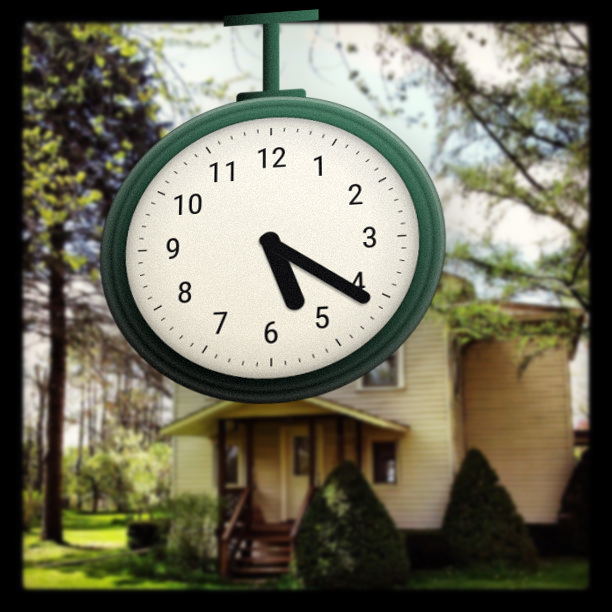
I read {"hour": 5, "minute": 21}
